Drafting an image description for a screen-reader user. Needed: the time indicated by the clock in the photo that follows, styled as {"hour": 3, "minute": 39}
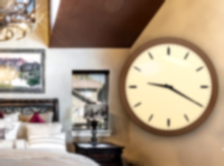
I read {"hour": 9, "minute": 20}
